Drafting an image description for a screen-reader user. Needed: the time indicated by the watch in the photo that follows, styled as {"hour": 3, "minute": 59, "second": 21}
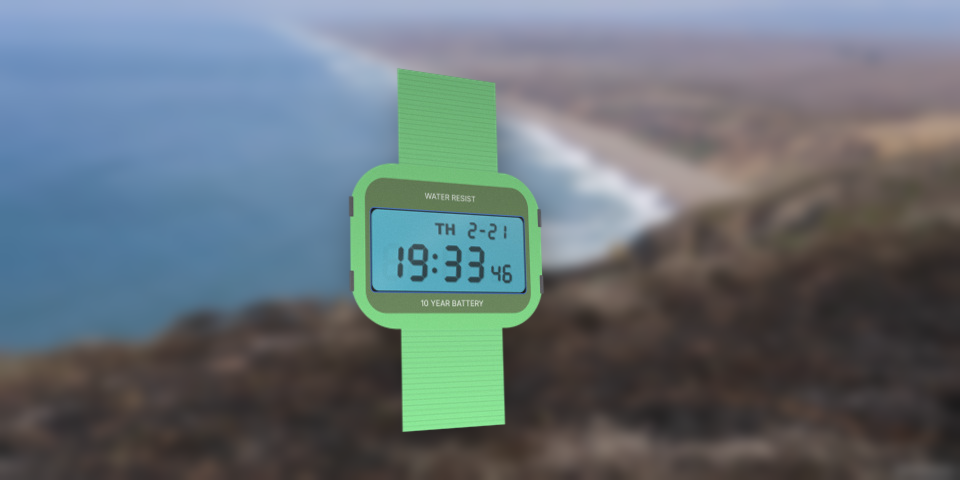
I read {"hour": 19, "minute": 33, "second": 46}
